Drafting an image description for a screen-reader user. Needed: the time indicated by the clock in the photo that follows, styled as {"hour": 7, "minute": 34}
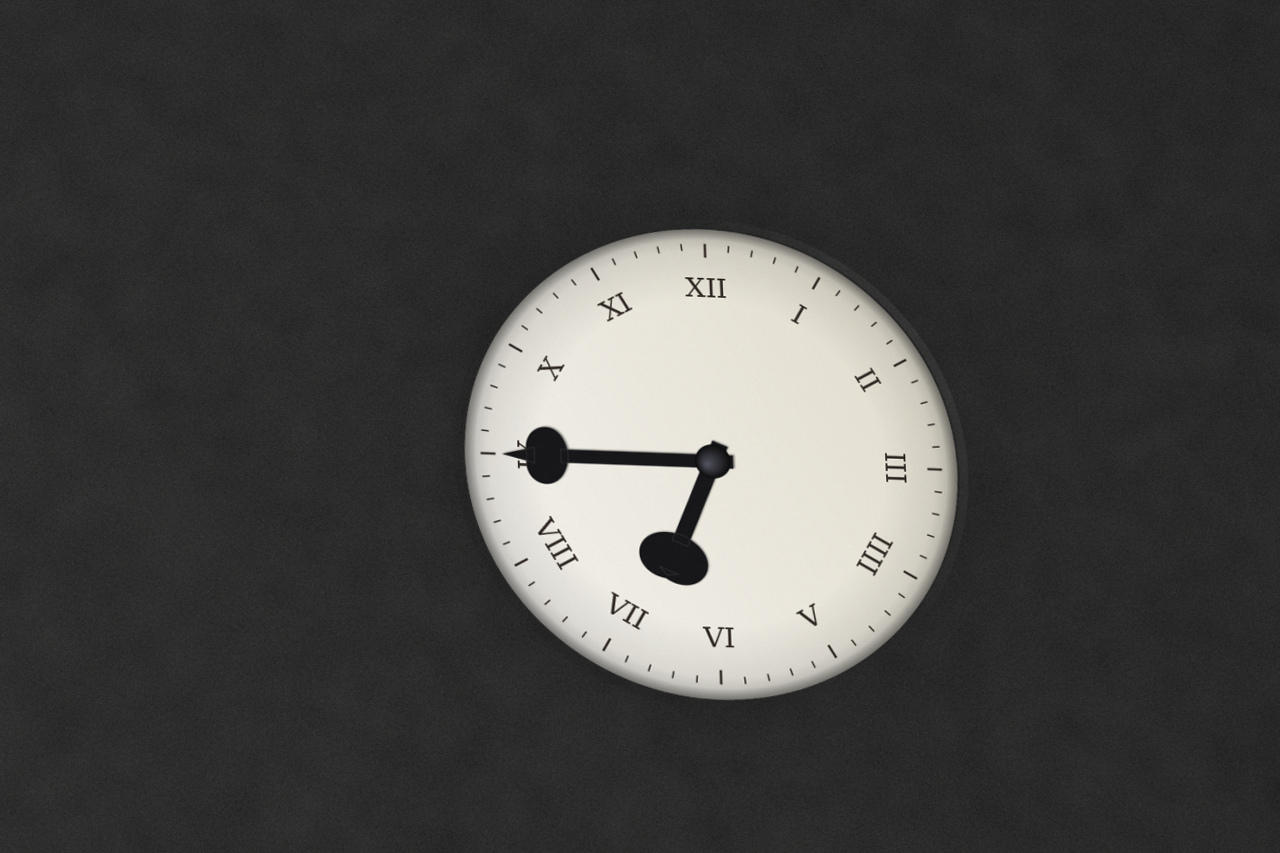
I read {"hour": 6, "minute": 45}
